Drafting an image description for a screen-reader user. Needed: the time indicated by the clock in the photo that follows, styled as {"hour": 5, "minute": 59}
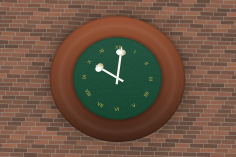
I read {"hour": 10, "minute": 1}
